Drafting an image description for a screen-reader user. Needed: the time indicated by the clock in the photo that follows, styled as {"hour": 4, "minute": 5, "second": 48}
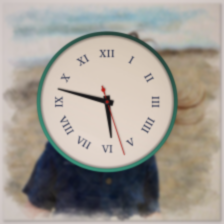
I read {"hour": 5, "minute": 47, "second": 27}
